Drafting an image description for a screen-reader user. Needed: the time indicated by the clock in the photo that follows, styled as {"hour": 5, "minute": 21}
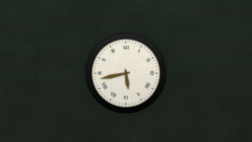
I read {"hour": 5, "minute": 43}
